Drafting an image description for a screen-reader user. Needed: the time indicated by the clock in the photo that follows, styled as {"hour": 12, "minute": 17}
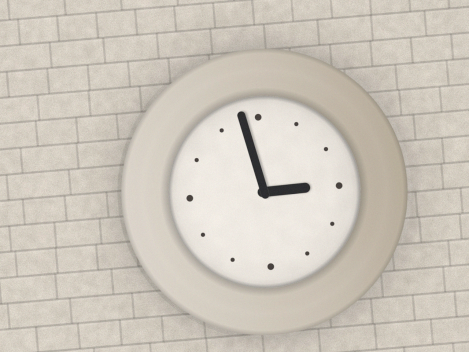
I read {"hour": 2, "minute": 58}
